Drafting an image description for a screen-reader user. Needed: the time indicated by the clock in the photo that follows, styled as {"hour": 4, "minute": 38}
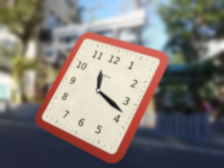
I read {"hour": 11, "minute": 18}
